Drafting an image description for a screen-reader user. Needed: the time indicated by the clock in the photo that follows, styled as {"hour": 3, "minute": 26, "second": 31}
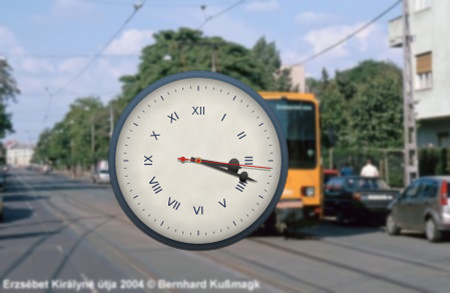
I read {"hour": 3, "minute": 18, "second": 16}
